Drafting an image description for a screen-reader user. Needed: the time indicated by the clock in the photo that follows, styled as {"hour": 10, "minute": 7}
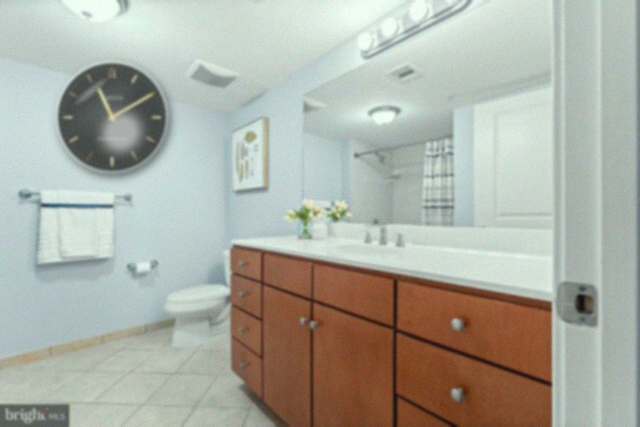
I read {"hour": 11, "minute": 10}
